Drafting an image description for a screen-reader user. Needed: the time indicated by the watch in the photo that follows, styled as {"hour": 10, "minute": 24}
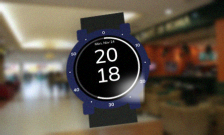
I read {"hour": 20, "minute": 18}
